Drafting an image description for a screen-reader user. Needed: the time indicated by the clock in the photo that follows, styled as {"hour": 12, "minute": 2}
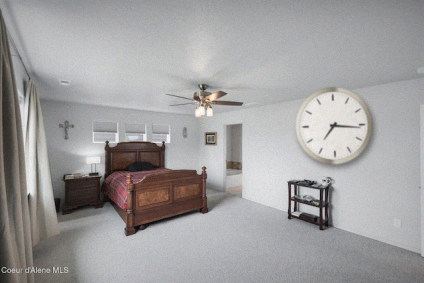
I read {"hour": 7, "minute": 16}
